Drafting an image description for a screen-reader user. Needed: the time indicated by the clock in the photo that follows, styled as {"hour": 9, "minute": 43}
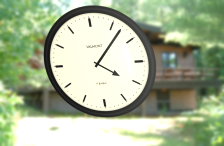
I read {"hour": 4, "minute": 7}
